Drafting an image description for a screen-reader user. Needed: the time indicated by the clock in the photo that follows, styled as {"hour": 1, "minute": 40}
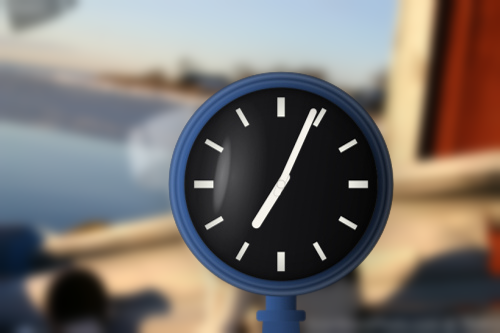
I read {"hour": 7, "minute": 4}
